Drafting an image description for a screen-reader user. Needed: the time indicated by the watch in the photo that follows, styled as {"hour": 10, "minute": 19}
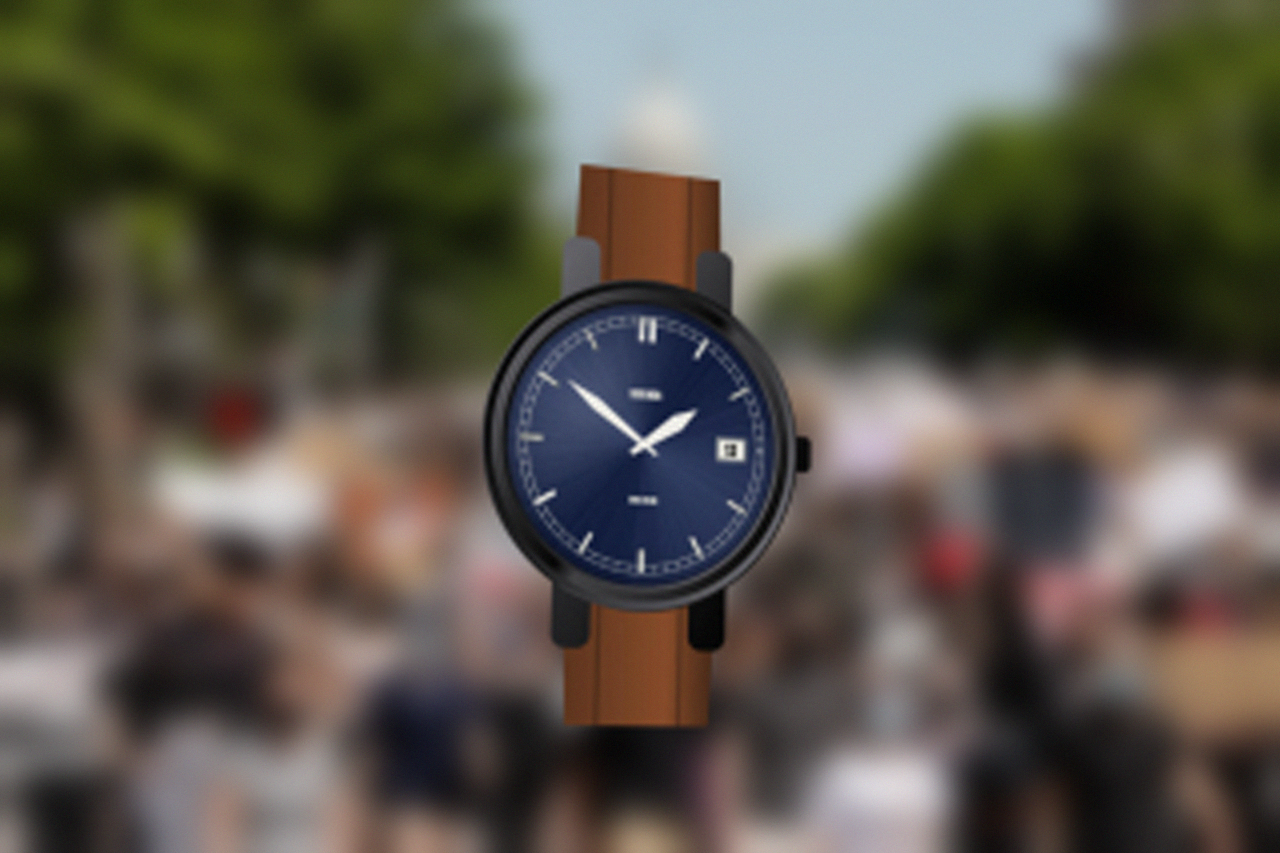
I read {"hour": 1, "minute": 51}
